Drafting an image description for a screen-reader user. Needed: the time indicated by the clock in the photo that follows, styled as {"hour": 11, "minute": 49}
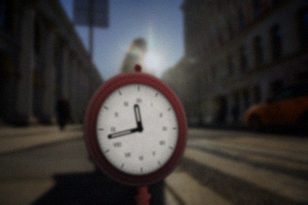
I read {"hour": 11, "minute": 43}
